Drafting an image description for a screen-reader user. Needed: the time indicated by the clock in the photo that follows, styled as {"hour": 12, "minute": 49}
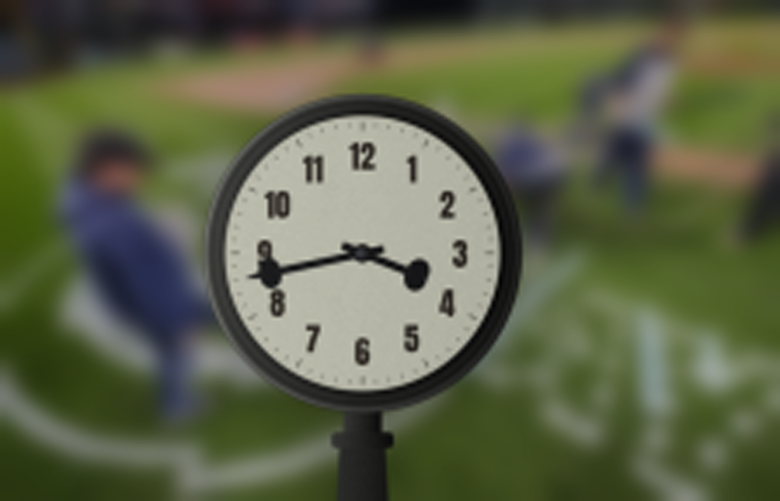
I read {"hour": 3, "minute": 43}
